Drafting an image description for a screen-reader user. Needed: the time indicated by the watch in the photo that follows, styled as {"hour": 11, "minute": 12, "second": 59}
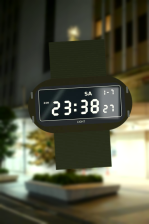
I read {"hour": 23, "minute": 38, "second": 27}
